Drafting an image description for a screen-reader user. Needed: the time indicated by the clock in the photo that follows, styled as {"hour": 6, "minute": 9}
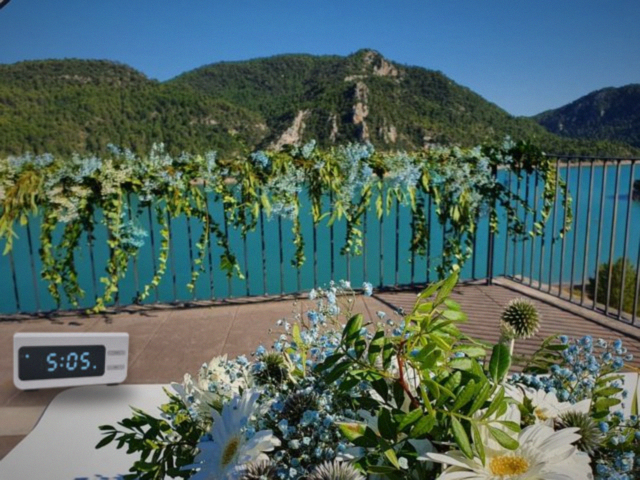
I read {"hour": 5, "minute": 5}
